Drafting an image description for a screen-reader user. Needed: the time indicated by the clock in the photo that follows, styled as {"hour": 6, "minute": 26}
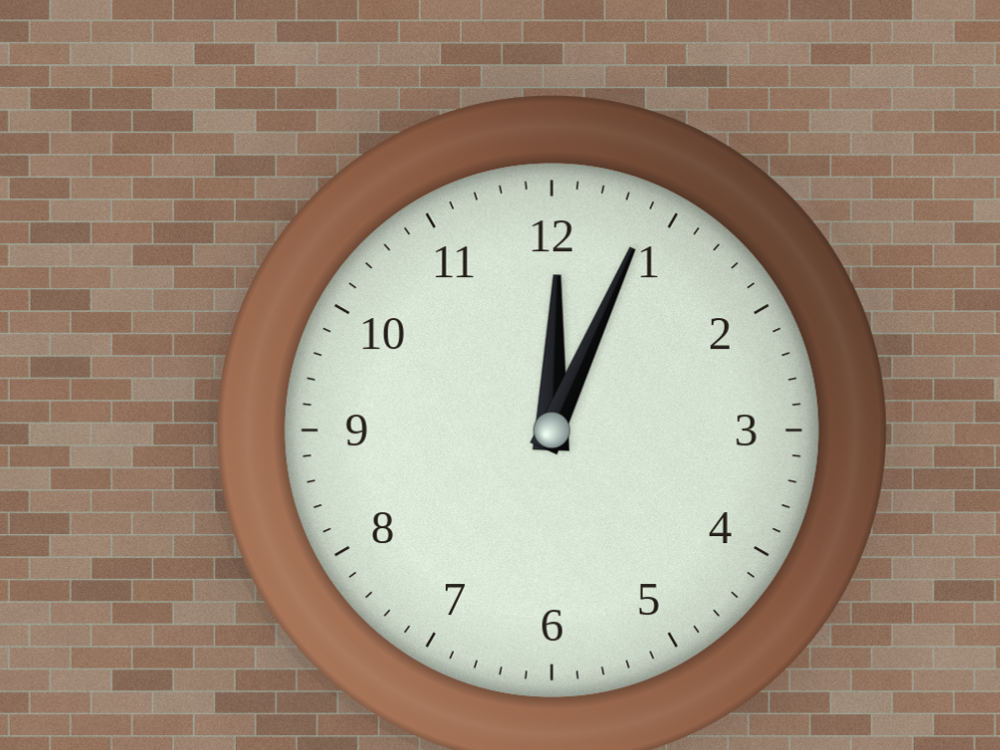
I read {"hour": 12, "minute": 4}
